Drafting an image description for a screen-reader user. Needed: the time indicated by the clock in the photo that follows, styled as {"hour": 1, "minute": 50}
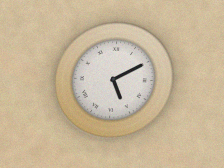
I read {"hour": 5, "minute": 10}
